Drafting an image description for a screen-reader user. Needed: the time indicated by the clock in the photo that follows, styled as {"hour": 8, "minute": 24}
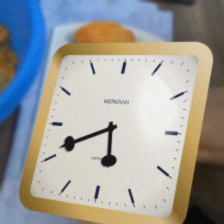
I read {"hour": 5, "minute": 41}
